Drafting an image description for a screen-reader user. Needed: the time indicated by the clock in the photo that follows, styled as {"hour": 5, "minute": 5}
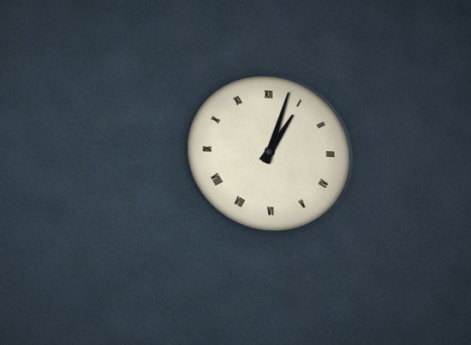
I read {"hour": 1, "minute": 3}
